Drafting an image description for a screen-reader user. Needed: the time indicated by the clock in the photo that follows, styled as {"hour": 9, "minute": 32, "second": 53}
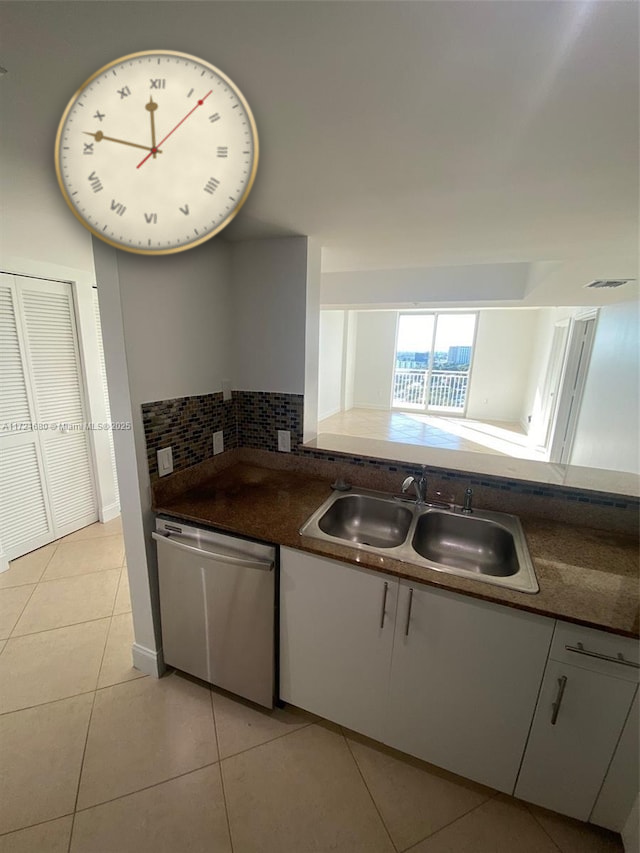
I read {"hour": 11, "minute": 47, "second": 7}
